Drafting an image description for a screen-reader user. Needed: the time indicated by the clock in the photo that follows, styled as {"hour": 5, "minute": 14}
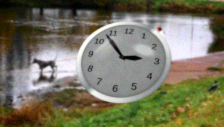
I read {"hour": 2, "minute": 53}
